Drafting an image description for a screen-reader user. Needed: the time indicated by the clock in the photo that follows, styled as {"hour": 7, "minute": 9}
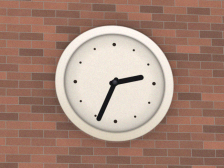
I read {"hour": 2, "minute": 34}
